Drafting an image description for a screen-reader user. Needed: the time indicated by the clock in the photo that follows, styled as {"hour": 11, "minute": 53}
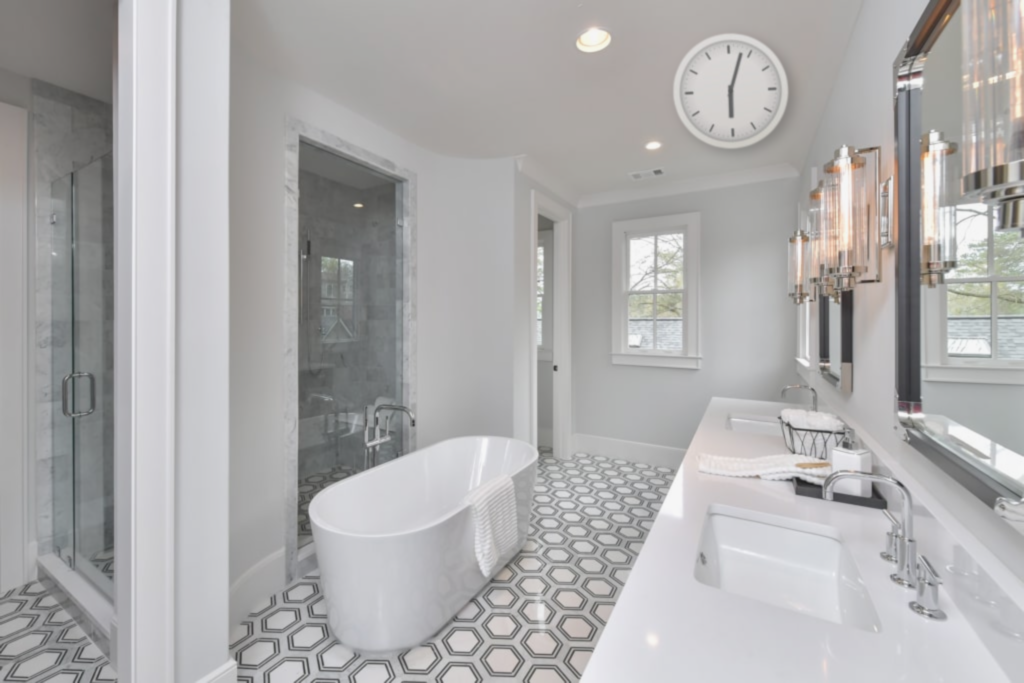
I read {"hour": 6, "minute": 3}
